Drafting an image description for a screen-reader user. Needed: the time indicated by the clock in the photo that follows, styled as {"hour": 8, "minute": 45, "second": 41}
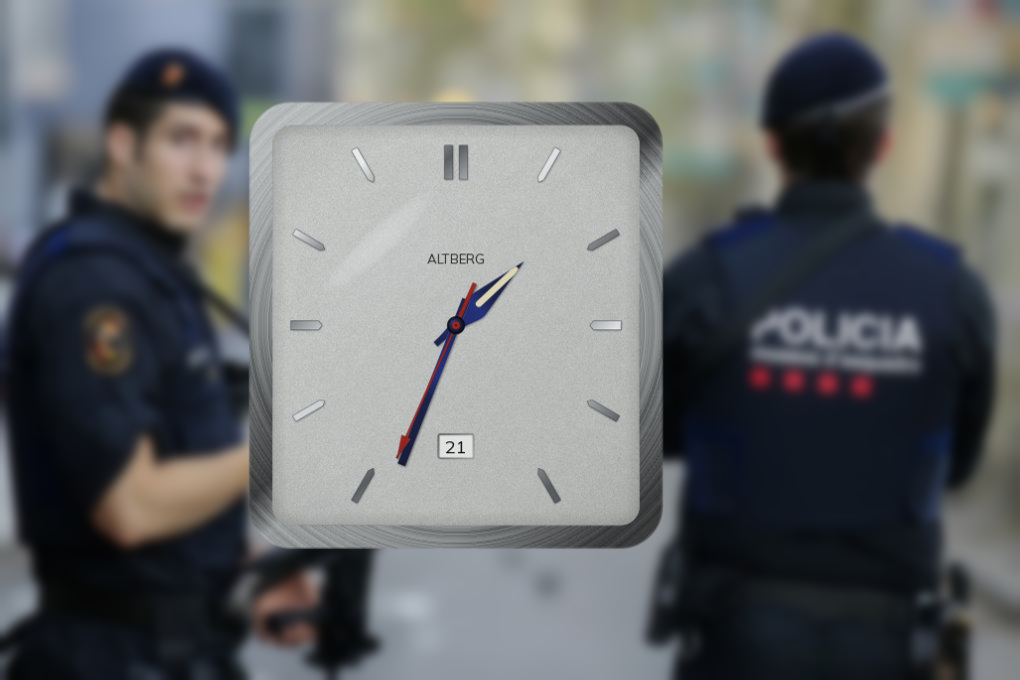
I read {"hour": 1, "minute": 33, "second": 34}
